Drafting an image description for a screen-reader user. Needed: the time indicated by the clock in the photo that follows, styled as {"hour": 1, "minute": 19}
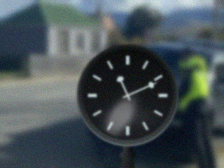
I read {"hour": 11, "minute": 11}
